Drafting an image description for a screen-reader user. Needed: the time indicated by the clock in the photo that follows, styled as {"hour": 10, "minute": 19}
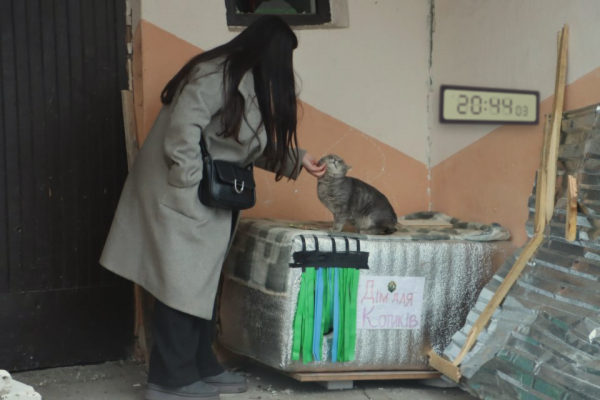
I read {"hour": 20, "minute": 44}
